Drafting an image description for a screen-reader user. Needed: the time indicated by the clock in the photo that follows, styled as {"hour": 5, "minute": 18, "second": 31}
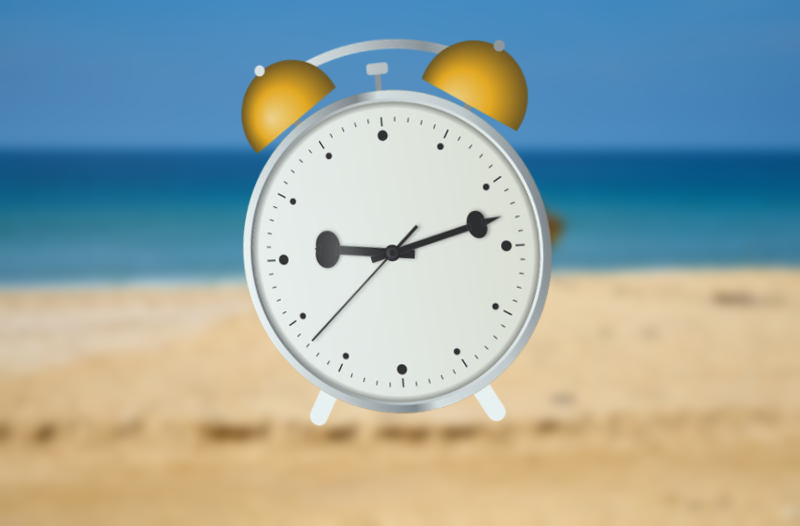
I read {"hour": 9, "minute": 12, "second": 38}
